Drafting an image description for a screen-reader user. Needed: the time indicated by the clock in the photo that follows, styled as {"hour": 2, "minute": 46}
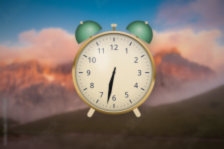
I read {"hour": 6, "minute": 32}
